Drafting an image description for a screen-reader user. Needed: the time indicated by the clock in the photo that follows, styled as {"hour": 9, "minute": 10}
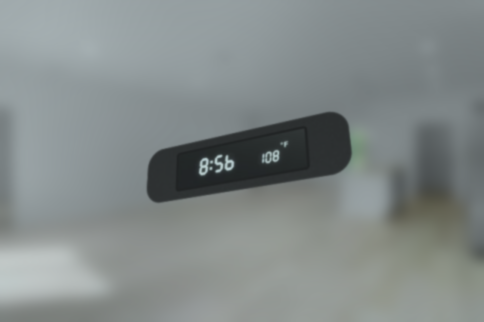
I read {"hour": 8, "minute": 56}
